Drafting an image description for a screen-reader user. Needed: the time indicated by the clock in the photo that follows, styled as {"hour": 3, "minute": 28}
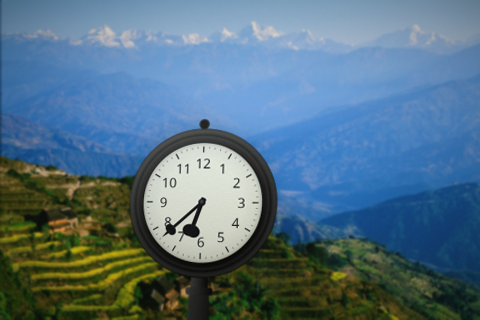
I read {"hour": 6, "minute": 38}
